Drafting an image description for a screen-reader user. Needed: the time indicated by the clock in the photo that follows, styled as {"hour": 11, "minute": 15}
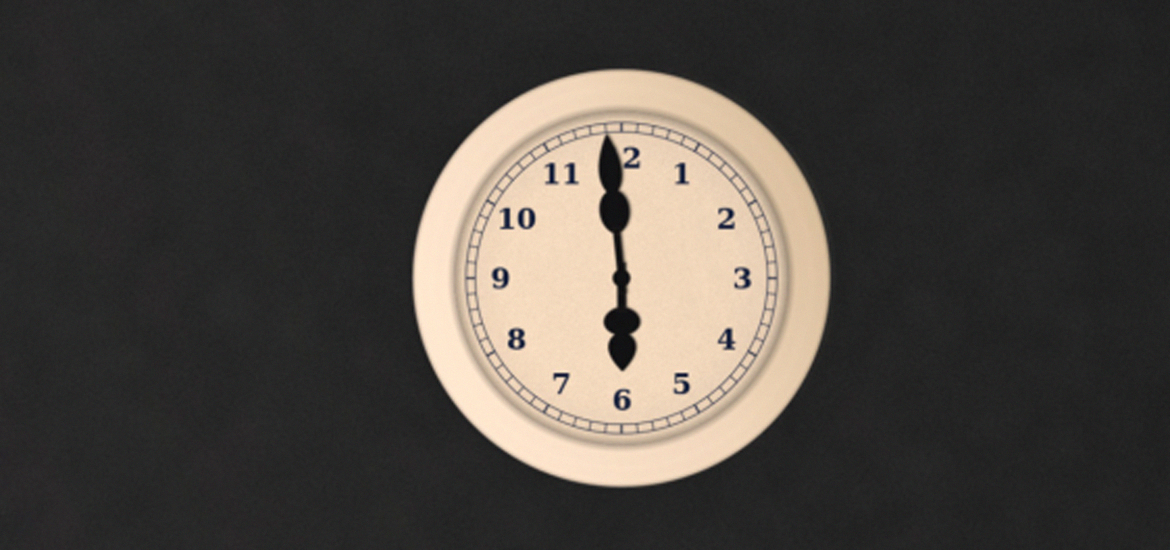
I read {"hour": 5, "minute": 59}
